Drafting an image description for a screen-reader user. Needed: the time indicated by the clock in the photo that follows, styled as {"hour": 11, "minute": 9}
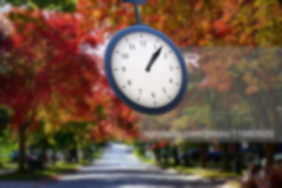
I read {"hour": 1, "minute": 7}
